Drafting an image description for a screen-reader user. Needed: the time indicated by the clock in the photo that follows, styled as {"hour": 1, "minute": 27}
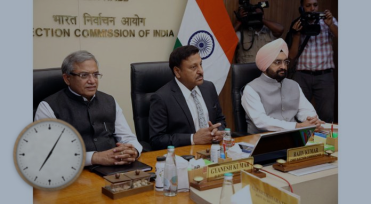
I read {"hour": 7, "minute": 5}
